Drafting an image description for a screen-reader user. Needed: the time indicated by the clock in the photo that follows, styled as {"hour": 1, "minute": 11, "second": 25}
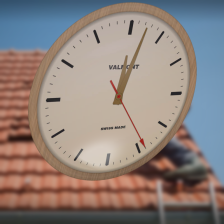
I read {"hour": 12, "minute": 2, "second": 24}
